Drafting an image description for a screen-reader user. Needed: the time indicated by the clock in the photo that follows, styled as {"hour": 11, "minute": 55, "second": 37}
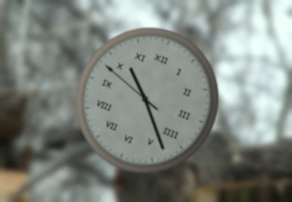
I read {"hour": 10, "minute": 22, "second": 48}
